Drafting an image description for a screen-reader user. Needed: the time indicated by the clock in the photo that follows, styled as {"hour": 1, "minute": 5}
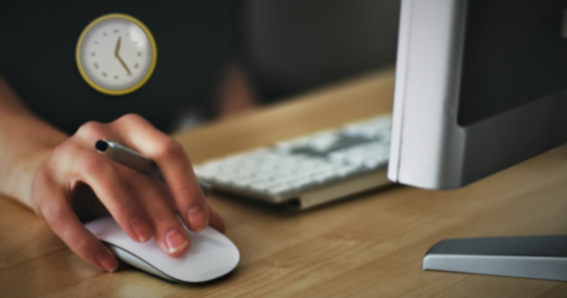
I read {"hour": 12, "minute": 24}
